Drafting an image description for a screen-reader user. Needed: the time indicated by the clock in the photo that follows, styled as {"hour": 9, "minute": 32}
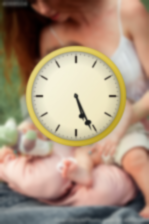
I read {"hour": 5, "minute": 26}
